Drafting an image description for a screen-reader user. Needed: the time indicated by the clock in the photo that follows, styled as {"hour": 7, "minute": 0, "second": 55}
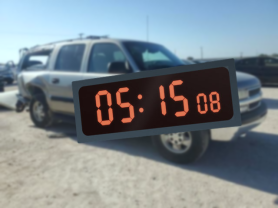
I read {"hour": 5, "minute": 15, "second": 8}
